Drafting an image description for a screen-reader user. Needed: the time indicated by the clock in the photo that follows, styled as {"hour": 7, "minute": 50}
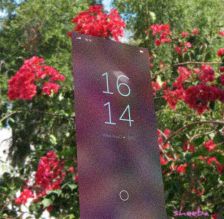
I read {"hour": 16, "minute": 14}
